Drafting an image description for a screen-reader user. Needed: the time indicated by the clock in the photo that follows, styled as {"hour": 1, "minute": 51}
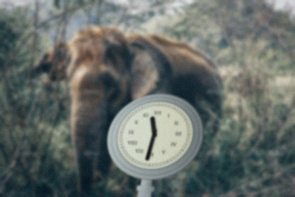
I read {"hour": 11, "minute": 31}
